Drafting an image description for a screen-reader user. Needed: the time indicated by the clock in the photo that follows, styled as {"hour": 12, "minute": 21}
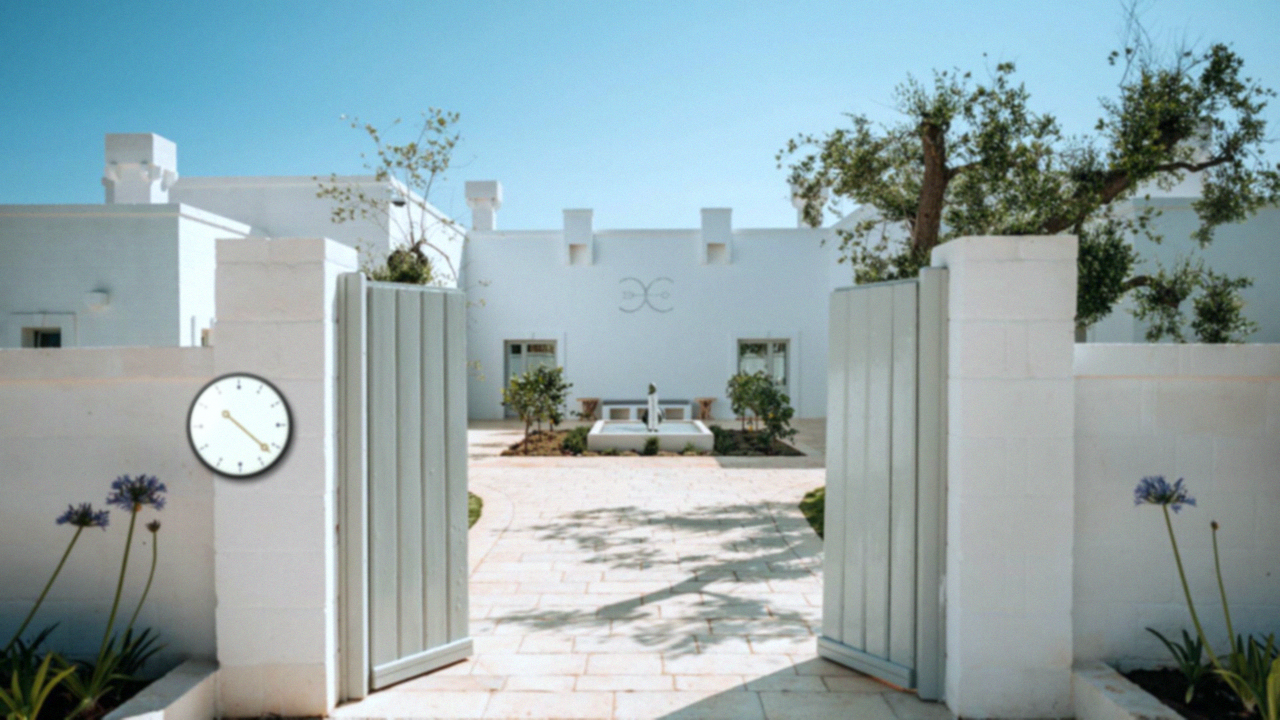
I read {"hour": 10, "minute": 22}
